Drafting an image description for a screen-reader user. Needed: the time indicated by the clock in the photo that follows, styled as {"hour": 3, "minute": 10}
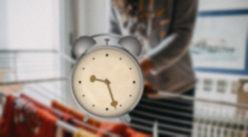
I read {"hour": 9, "minute": 27}
